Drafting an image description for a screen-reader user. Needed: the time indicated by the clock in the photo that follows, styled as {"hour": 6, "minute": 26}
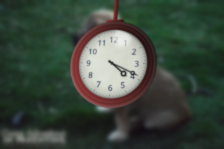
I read {"hour": 4, "minute": 19}
